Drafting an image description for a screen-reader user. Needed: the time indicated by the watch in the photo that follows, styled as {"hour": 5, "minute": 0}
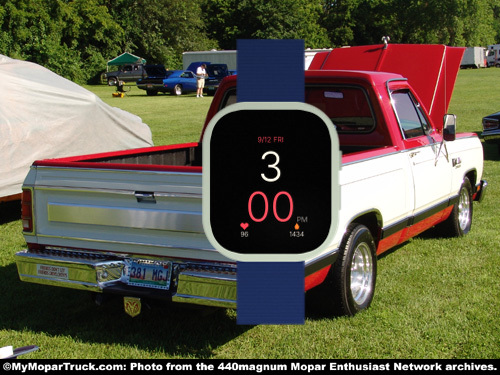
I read {"hour": 3, "minute": 0}
